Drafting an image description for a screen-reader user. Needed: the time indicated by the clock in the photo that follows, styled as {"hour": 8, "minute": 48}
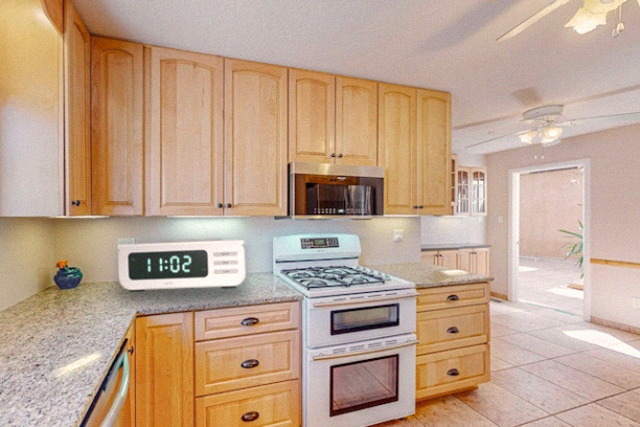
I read {"hour": 11, "minute": 2}
